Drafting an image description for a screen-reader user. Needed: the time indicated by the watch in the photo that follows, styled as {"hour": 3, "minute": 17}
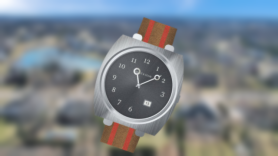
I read {"hour": 11, "minute": 8}
